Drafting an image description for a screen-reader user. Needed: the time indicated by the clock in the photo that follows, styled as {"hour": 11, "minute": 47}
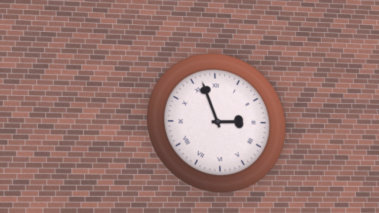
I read {"hour": 2, "minute": 57}
